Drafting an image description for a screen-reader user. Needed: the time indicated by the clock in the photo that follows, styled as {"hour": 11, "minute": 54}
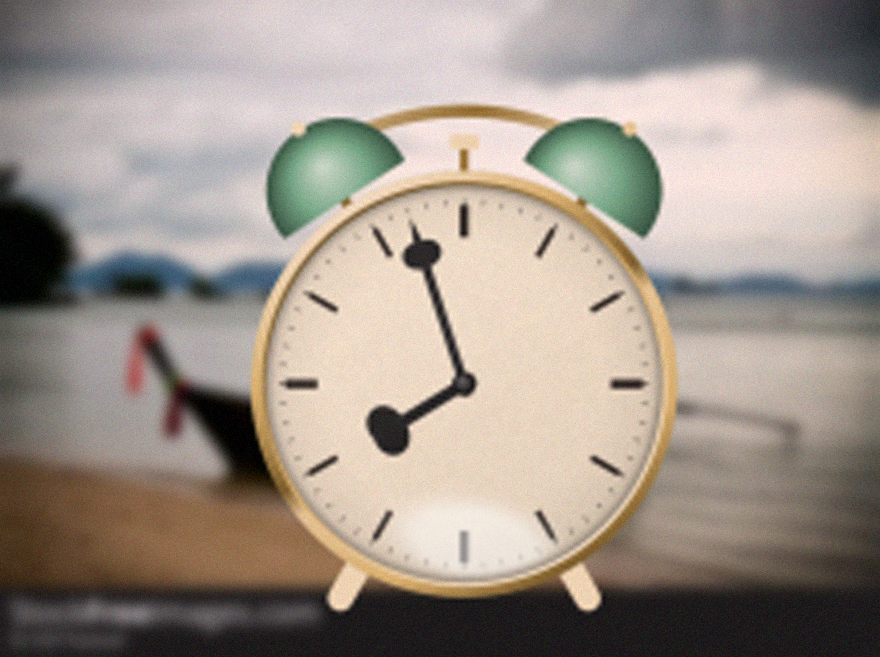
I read {"hour": 7, "minute": 57}
